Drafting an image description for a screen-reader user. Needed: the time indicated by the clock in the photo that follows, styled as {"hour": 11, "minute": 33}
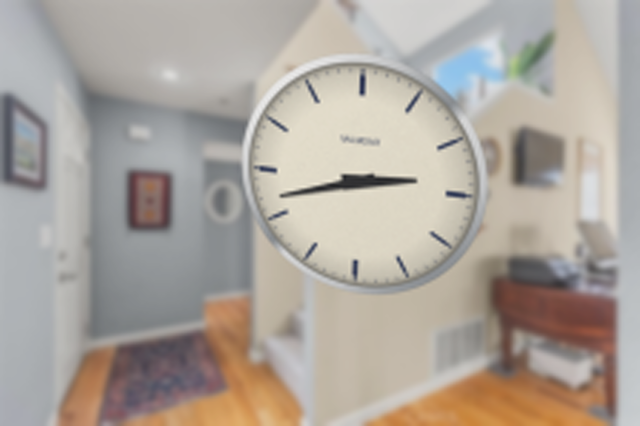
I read {"hour": 2, "minute": 42}
